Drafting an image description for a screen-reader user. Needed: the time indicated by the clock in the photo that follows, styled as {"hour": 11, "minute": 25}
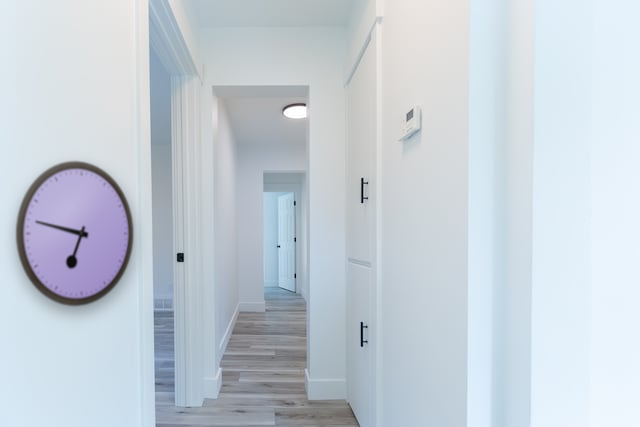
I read {"hour": 6, "minute": 47}
